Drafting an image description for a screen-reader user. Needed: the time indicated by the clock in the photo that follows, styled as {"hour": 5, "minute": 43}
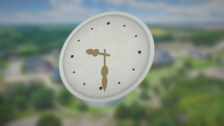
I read {"hour": 9, "minute": 29}
